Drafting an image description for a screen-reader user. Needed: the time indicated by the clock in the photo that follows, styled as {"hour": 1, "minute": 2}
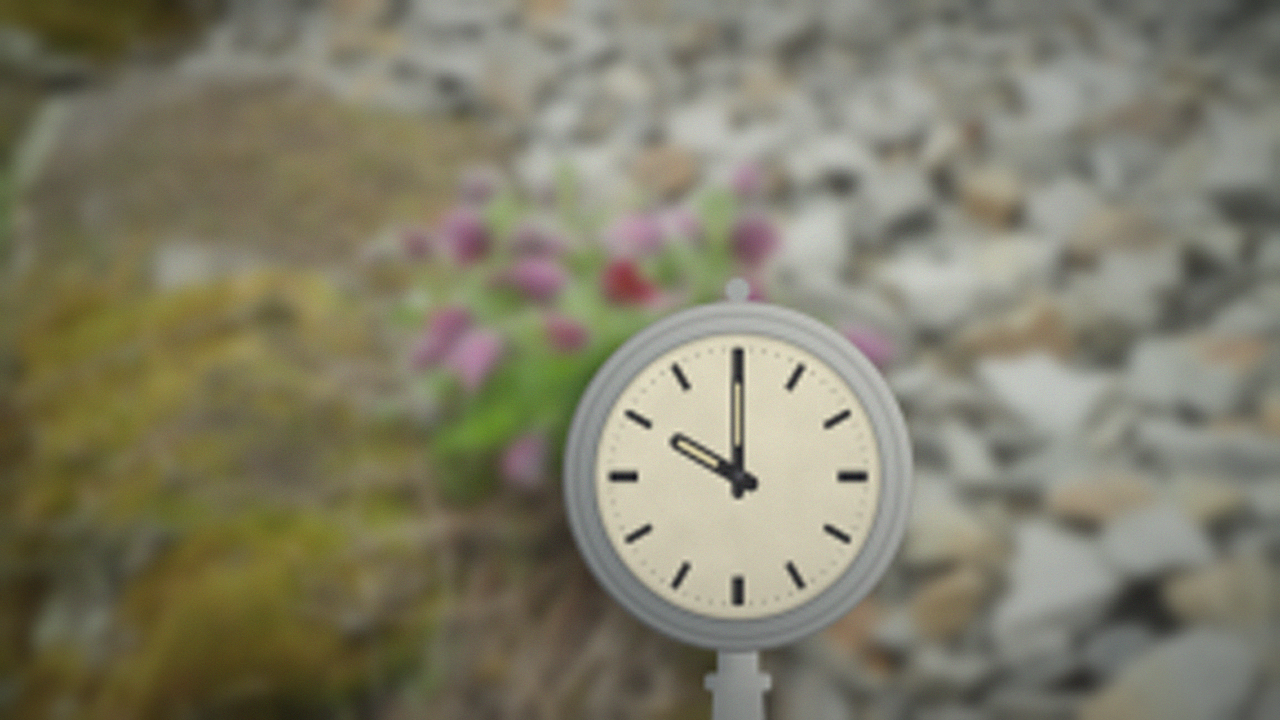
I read {"hour": 10, "minute": 0}
